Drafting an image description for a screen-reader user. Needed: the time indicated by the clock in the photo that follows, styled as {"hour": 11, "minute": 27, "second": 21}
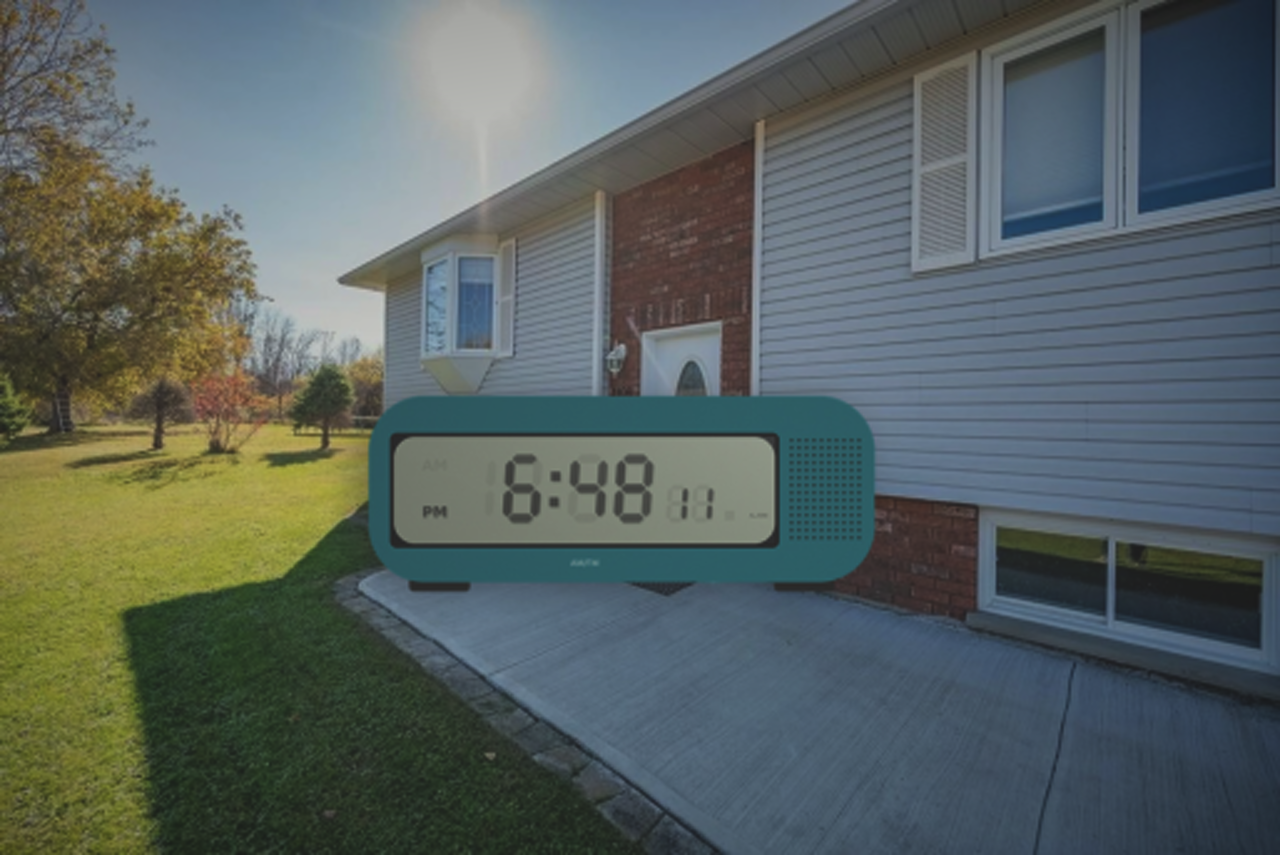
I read {"hour": 6, "minute": 48, "second": 11}
